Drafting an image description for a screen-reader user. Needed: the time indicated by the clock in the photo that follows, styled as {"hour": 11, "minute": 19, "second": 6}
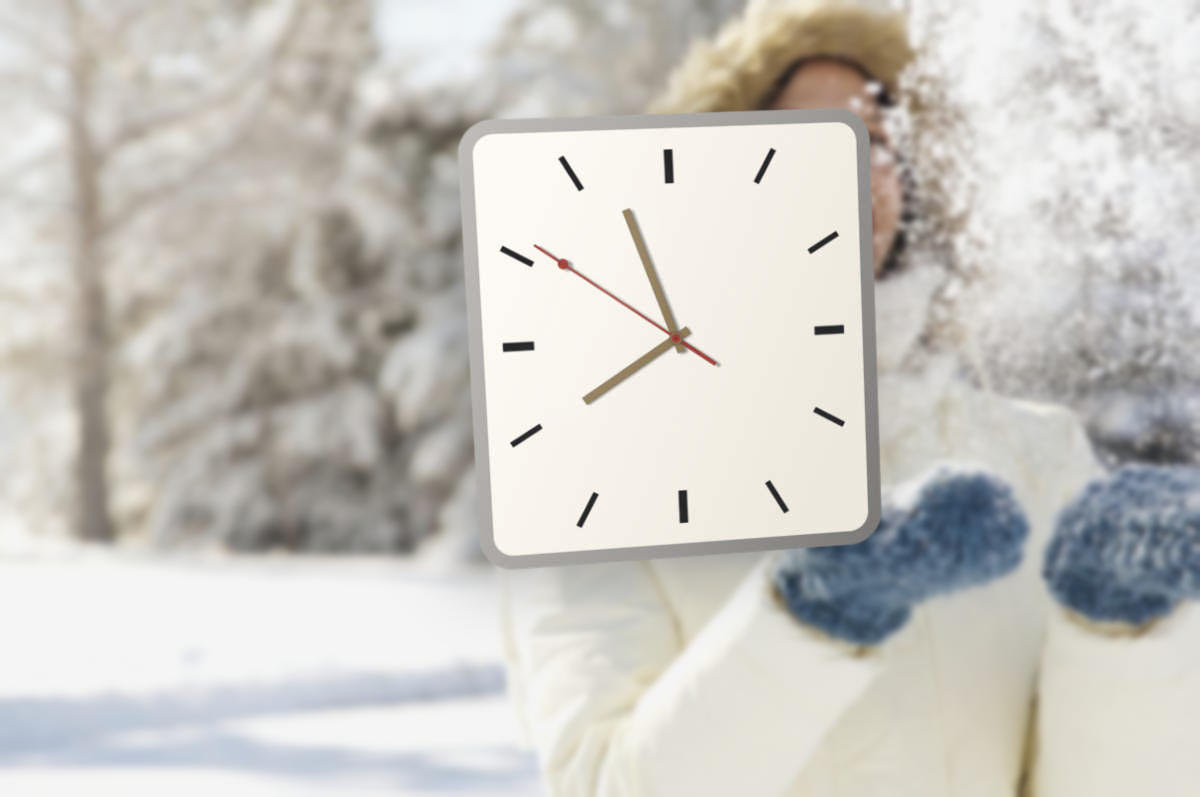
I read {"hour": 7, "minute": 56, "second": 51}
